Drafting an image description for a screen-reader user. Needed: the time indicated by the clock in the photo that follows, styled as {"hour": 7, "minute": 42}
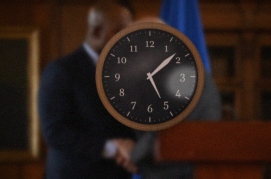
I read {"hour": 5, "minute": 8}
